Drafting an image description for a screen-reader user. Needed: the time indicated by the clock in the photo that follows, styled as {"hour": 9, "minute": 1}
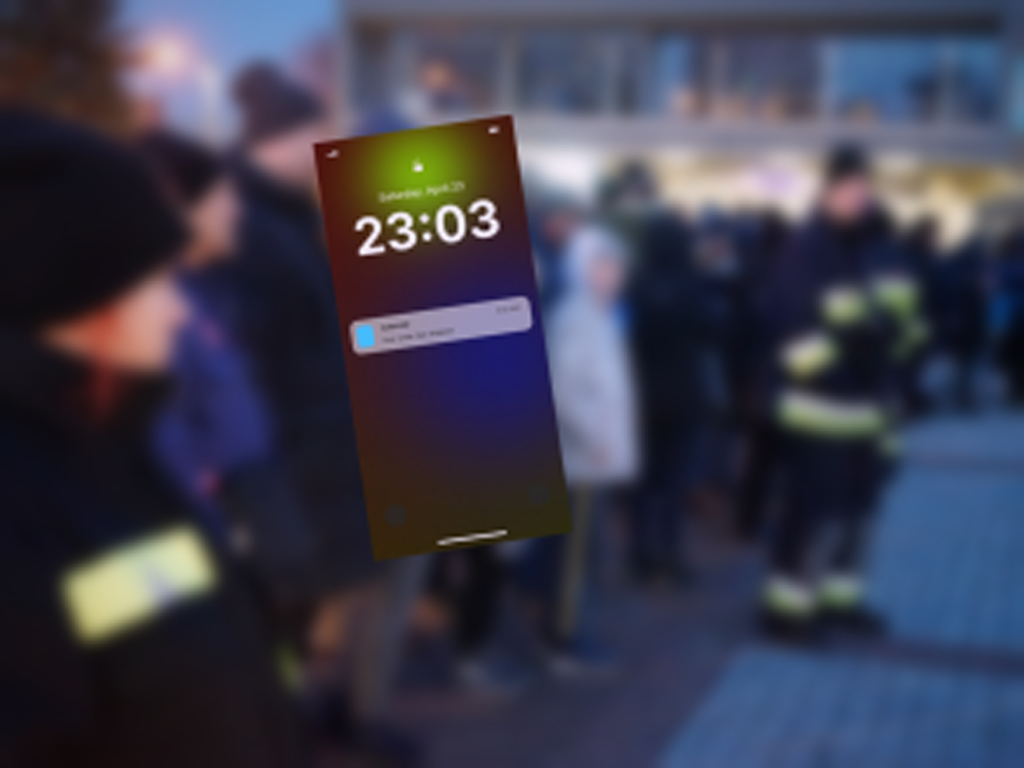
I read {"hour": 23, "minute": 3}
